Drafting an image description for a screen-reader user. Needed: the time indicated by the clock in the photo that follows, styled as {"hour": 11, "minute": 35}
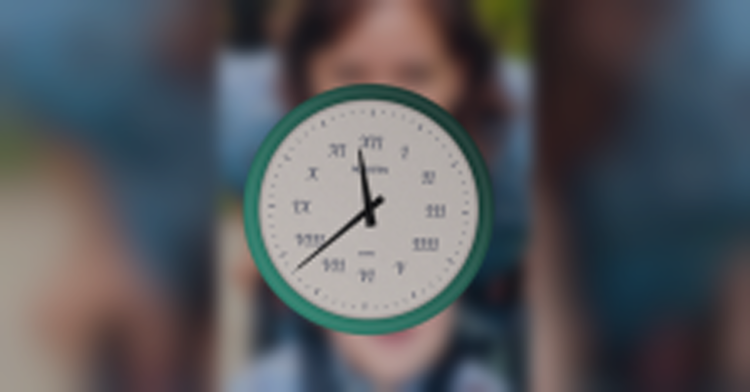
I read {"hour": 11, "minute": 38}
